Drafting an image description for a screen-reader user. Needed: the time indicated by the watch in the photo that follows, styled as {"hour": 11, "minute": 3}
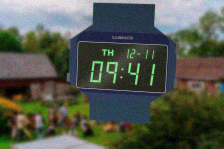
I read {"hour": 9, "minute": 41}
